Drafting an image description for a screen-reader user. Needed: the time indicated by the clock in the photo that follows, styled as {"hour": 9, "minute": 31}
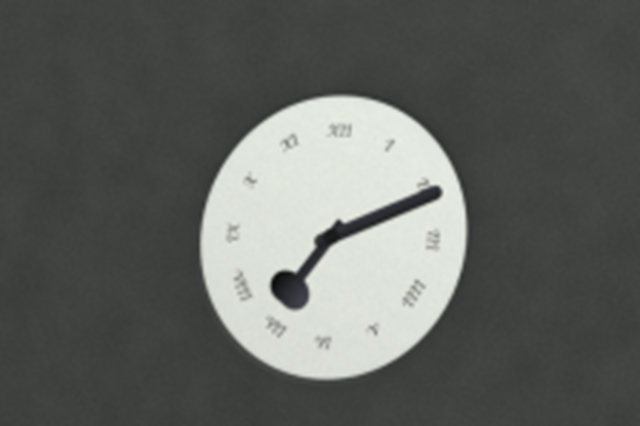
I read {"hour": 7, "minute": 11}
